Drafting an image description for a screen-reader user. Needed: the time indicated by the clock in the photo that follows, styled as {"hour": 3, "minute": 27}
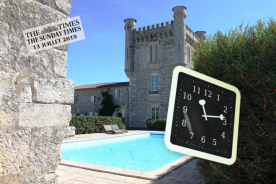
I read {"hour": 11, "minute": 13}
